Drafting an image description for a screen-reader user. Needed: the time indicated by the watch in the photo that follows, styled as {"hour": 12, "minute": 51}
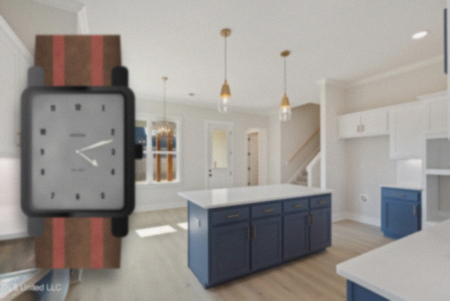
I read {"hour": 4, "minute": 12}
